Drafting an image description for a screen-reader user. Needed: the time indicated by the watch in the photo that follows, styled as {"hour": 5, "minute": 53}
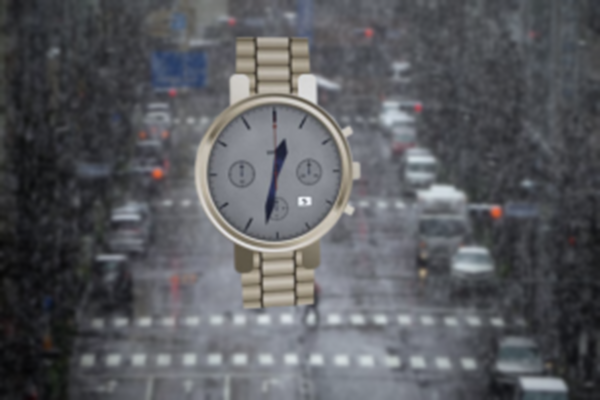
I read {"hour": 12, "minute": 32}
